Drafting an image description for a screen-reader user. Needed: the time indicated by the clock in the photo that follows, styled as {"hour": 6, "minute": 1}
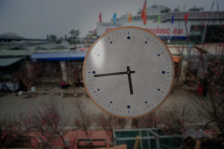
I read {"hour": 5, "minute": 44}
